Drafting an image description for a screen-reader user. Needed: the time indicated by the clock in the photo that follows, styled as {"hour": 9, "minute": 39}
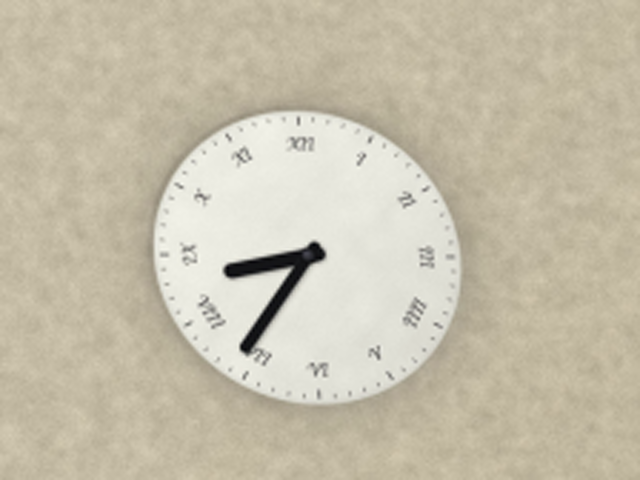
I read {"hour": 8, "minute": 36}
